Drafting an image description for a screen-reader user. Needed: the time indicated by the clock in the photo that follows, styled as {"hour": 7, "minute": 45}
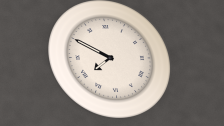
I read {"hour": 7, "minute": 50}
